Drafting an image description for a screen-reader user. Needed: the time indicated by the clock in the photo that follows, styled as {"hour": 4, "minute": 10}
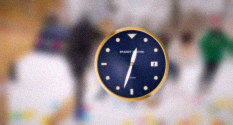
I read {"hour": 12, "minute": 33}
